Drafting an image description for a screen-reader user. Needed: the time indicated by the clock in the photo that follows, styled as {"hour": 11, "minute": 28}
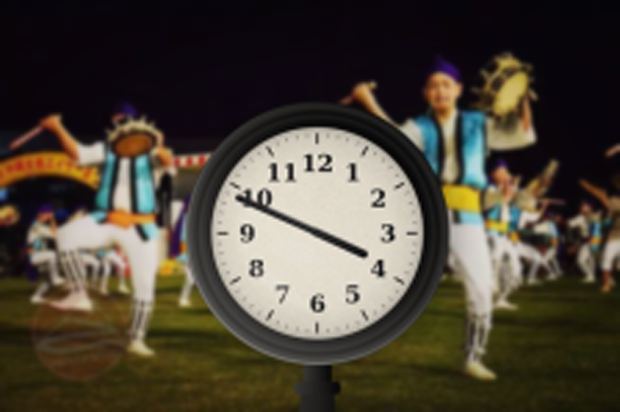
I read {"hour": 3, "minute": 49}
